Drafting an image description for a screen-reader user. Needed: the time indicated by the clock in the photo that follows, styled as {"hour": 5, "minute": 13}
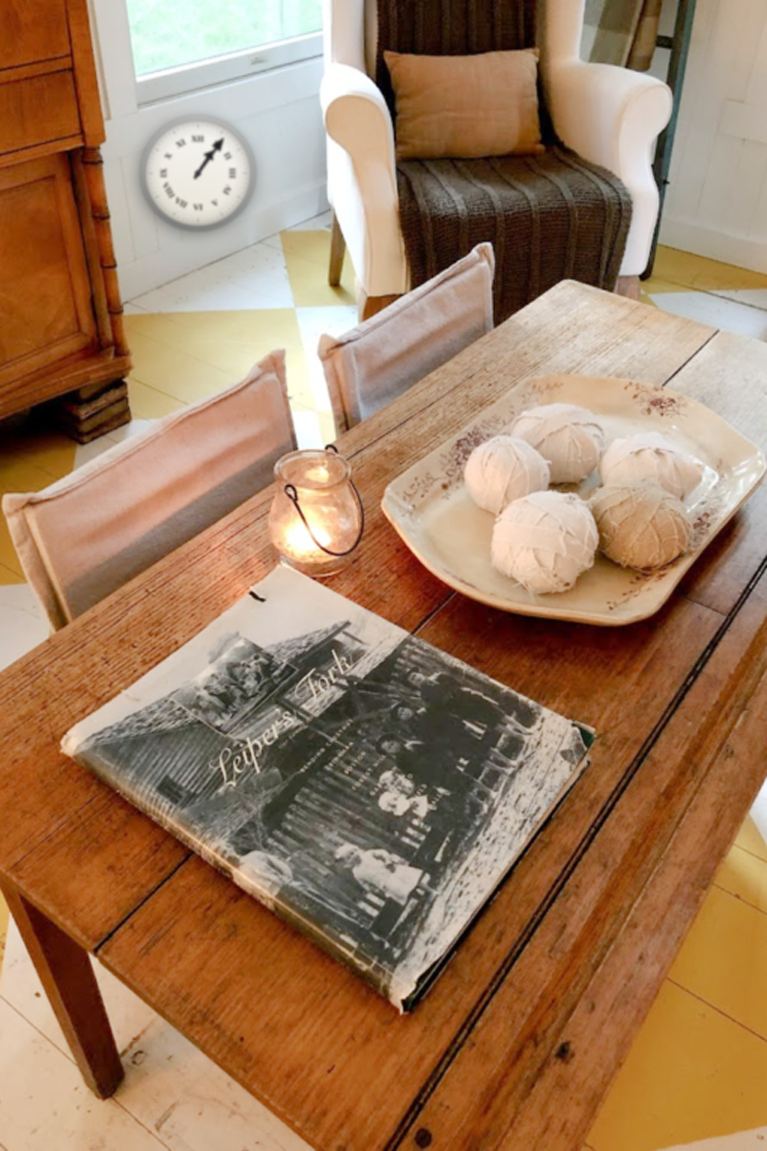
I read {"hour": 1, "minute": 6}
